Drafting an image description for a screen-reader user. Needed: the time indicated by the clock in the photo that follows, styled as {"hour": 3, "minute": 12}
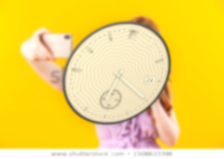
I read {"hour": 6, "minute": 20}
